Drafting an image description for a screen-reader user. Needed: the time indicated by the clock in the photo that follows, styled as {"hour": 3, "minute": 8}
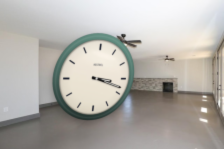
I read {"hour": 3, "minute": 18}
